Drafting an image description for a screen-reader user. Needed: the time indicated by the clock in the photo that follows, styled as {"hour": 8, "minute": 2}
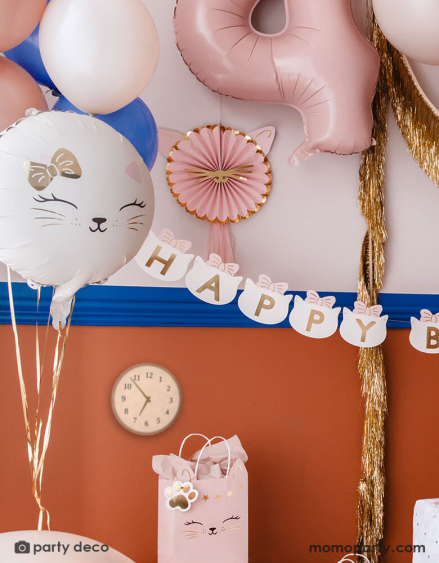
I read {"hour": 6, "minute": 53}
